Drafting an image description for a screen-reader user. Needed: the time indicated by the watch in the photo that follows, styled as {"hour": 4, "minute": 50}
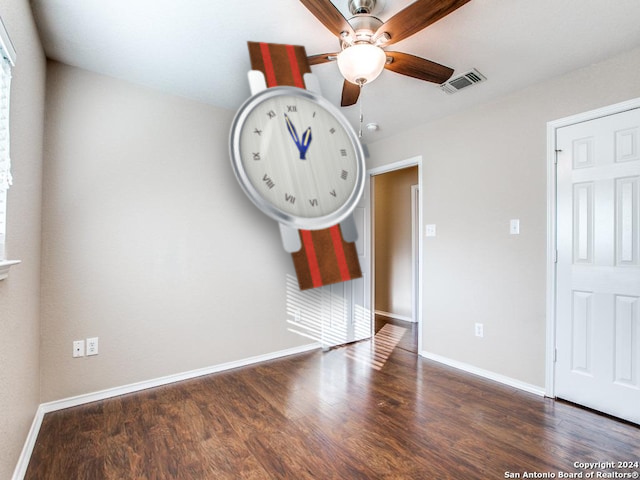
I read {"hour": 12, "minute": 58}
